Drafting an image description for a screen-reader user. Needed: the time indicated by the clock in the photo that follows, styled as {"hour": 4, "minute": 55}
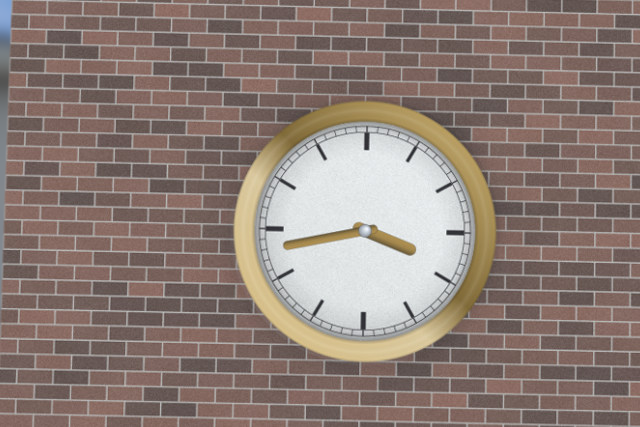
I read {"hour": 3, "minute": 43}
